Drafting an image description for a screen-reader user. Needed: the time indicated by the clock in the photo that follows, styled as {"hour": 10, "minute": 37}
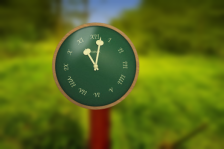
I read {"hour": 11, "minute": 2}
